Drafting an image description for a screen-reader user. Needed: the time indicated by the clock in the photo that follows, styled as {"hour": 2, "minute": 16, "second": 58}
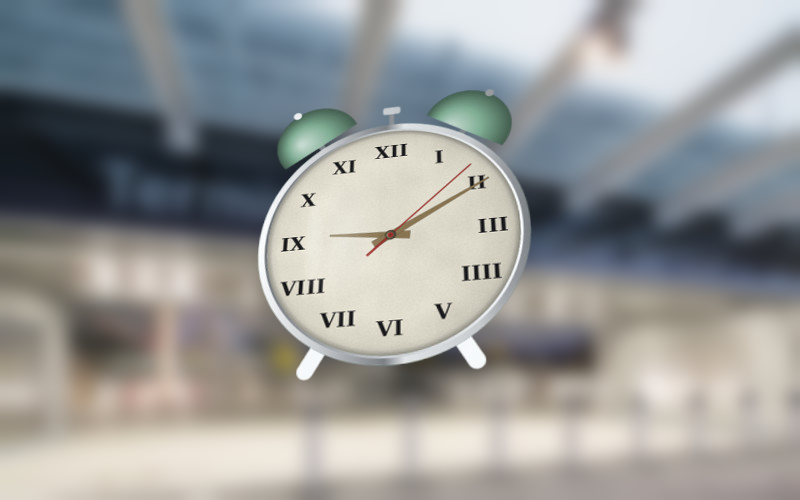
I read {"hour": 9, "minute": 10, "second": 8}
